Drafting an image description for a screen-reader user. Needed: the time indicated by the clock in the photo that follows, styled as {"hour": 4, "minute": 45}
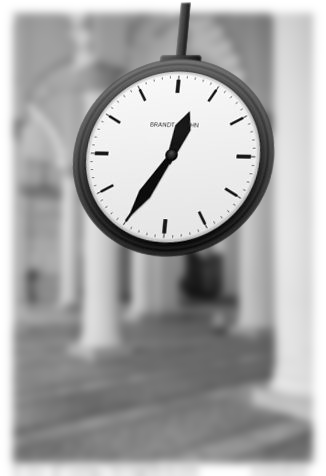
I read {"hour": 12, "minute": 35}
